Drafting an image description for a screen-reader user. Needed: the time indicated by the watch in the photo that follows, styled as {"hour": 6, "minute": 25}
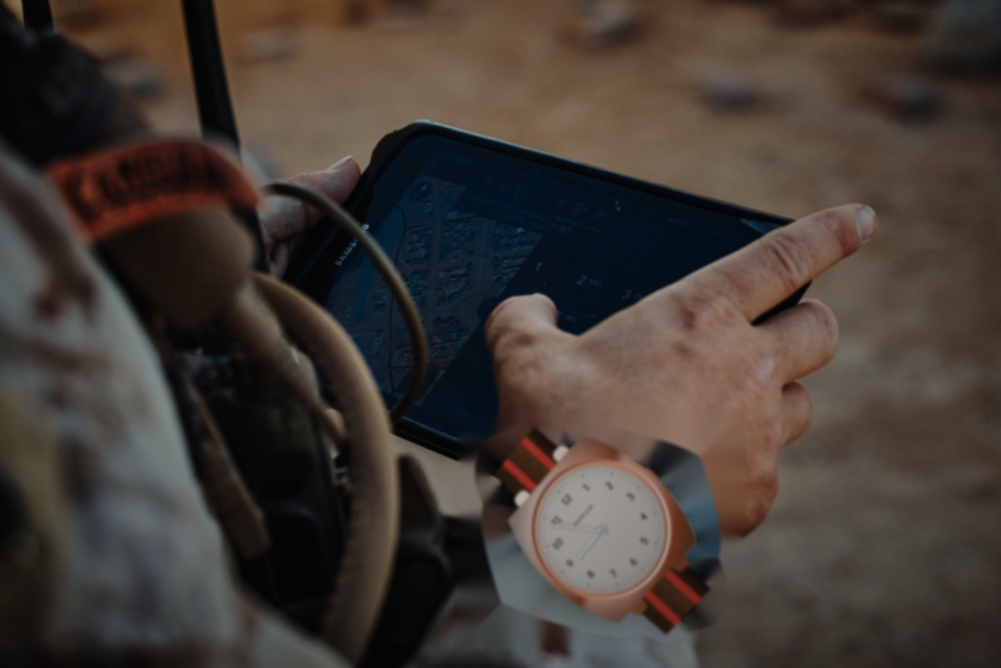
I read {"hour": 8, "minute": 54}
